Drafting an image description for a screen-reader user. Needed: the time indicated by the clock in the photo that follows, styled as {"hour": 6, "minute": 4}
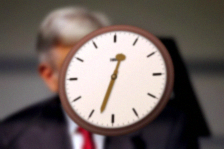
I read {"hour": 12, "minute": 33}
